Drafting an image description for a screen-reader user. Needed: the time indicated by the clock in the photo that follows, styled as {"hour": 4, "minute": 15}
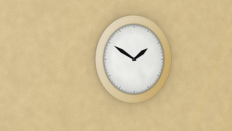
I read {"hour": 1, "minute": 50}
